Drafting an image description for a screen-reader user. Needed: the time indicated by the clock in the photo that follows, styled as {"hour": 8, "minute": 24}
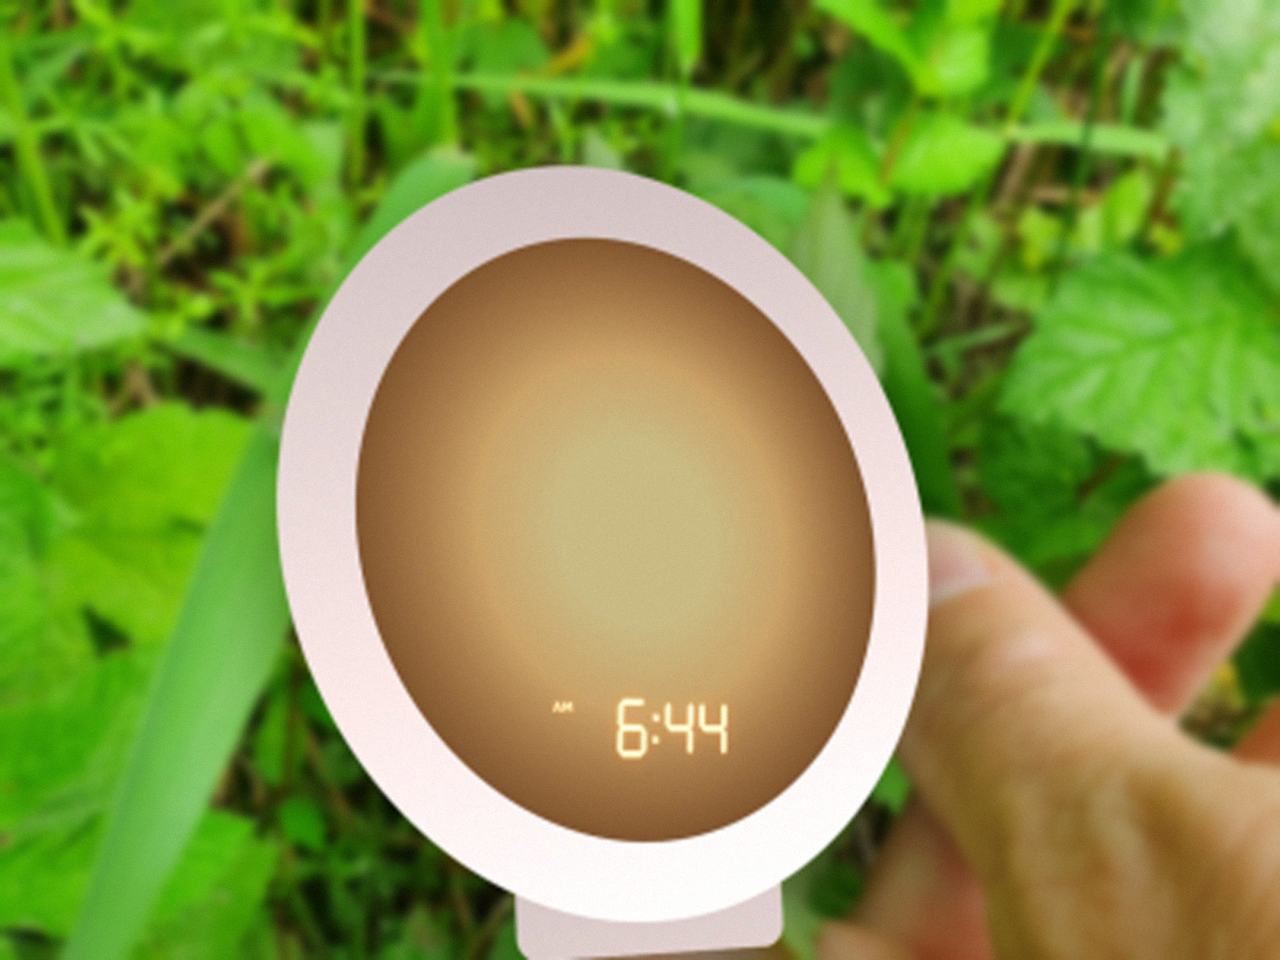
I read {"hour": 6, "minute": 44}
